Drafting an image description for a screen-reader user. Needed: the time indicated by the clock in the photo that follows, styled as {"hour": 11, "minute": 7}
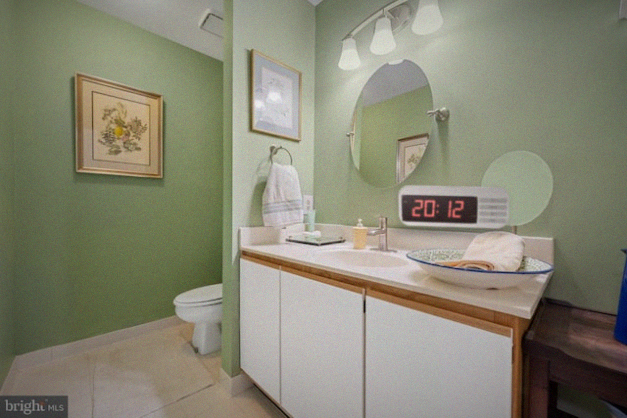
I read {"hour": 20, "minute": 12}
